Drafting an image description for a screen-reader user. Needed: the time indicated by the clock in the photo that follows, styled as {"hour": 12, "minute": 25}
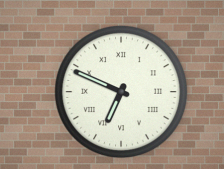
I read {"hour": 6, "minute": 49}
